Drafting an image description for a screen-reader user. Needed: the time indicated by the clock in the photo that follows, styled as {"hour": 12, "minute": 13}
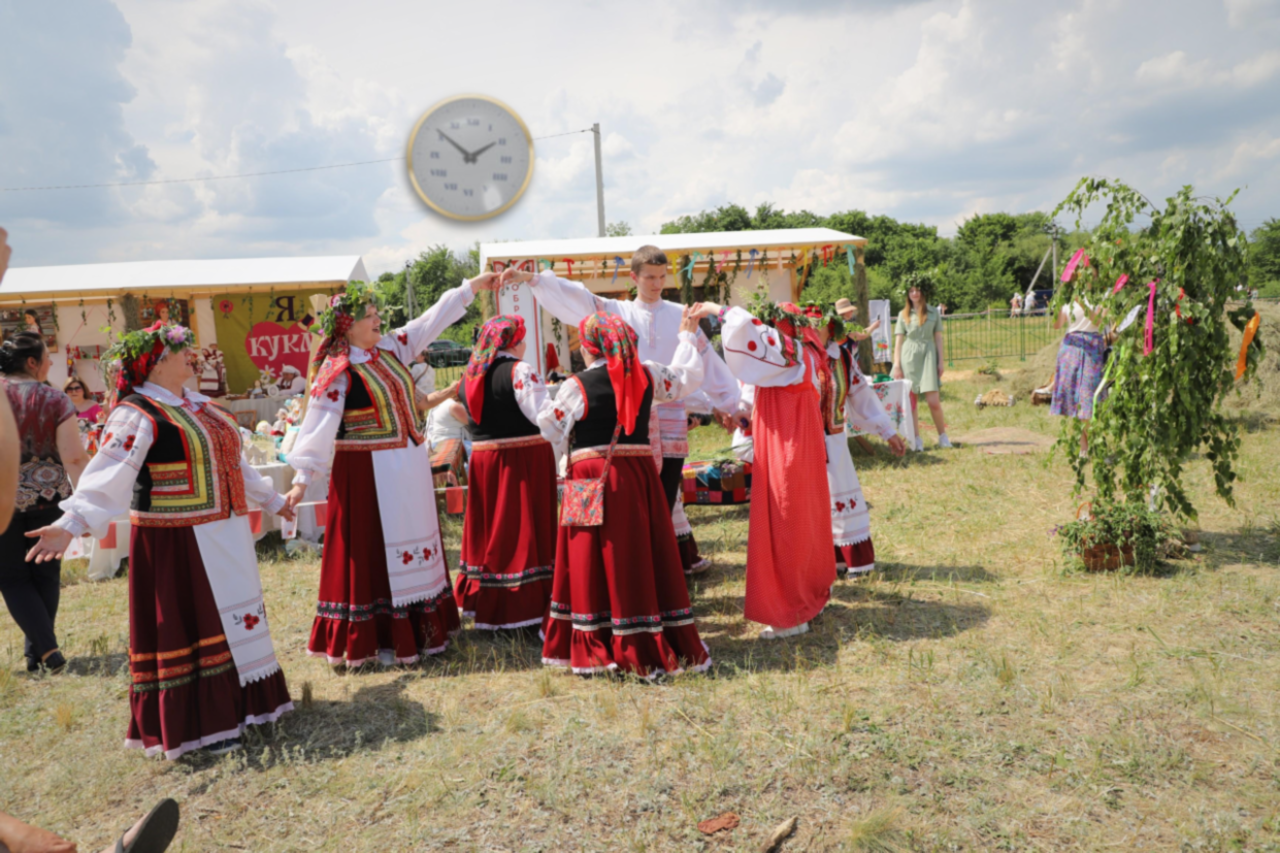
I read {"hour": 1, "minute": 51}
